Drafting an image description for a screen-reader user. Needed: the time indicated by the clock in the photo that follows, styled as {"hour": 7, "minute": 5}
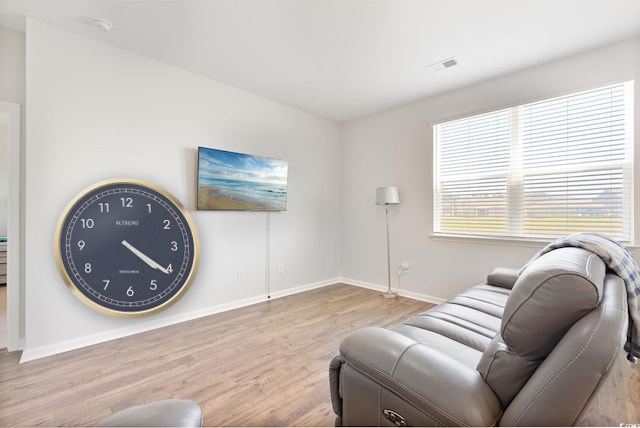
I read {"hour": 4, "minute": 21}
